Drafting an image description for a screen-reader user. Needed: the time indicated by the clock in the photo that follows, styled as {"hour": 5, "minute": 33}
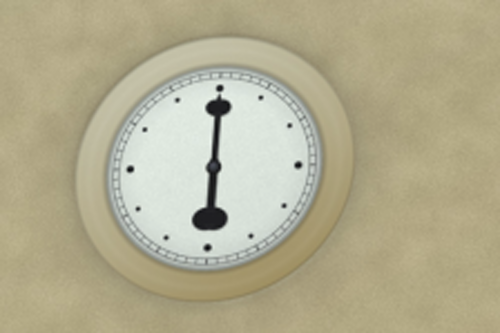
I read {"hour": 6, "minute": 0}
